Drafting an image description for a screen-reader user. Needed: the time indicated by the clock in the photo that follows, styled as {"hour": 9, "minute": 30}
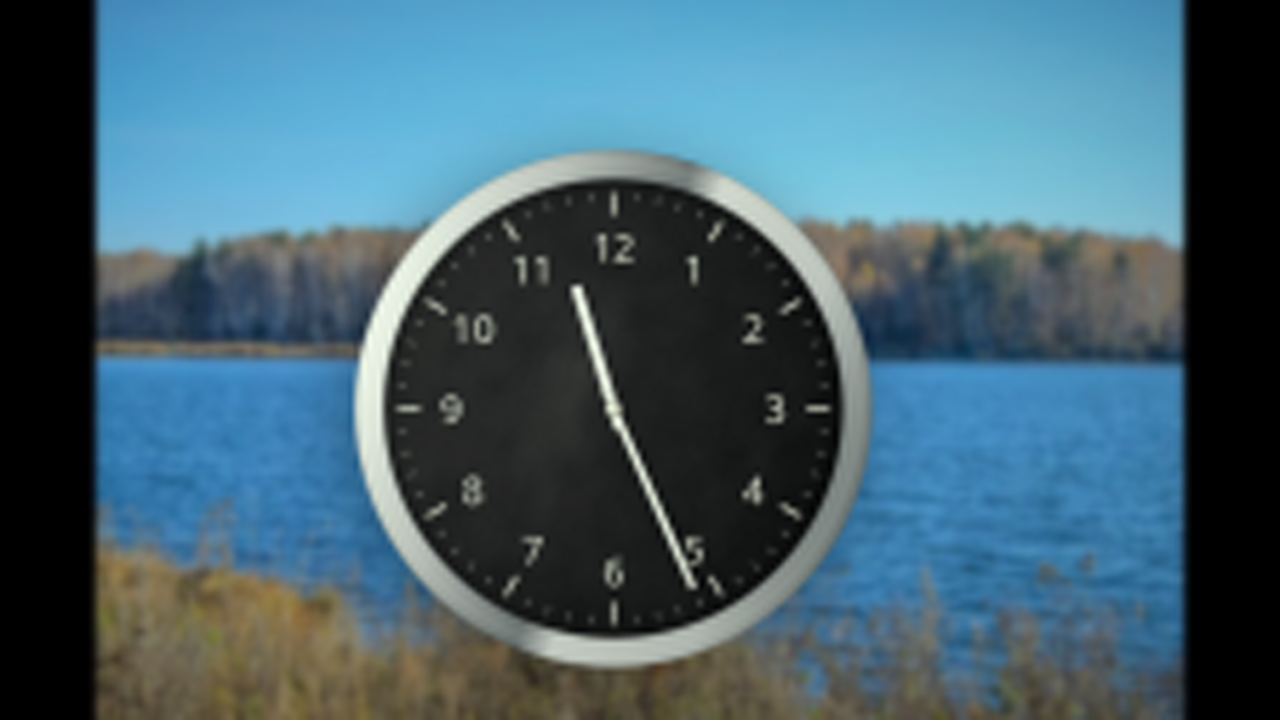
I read {"hour": 11, "minute": 26}
